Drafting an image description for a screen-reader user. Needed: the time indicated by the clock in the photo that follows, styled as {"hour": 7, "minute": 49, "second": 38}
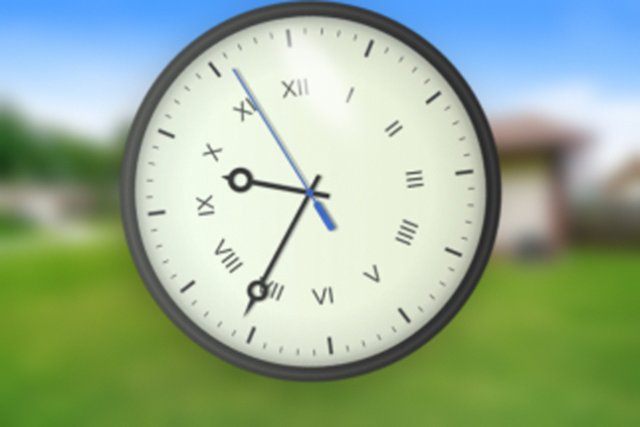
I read {"hour": 9, "minute": 35, "second": 56}
